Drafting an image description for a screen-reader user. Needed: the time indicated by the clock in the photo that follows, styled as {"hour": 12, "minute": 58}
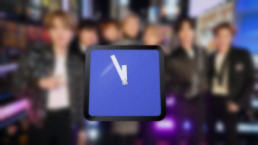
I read {"hour": 11, "minute": 56}
